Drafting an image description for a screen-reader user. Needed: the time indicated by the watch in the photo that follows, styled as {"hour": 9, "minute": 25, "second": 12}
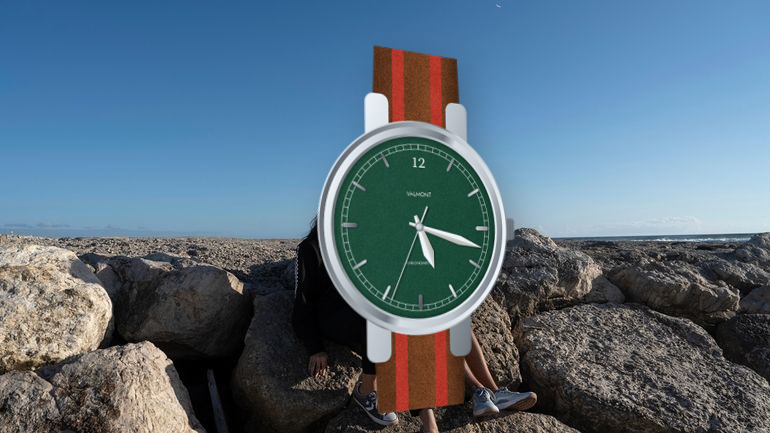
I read {"hour": 5, "minute": 17, "second": 34}
